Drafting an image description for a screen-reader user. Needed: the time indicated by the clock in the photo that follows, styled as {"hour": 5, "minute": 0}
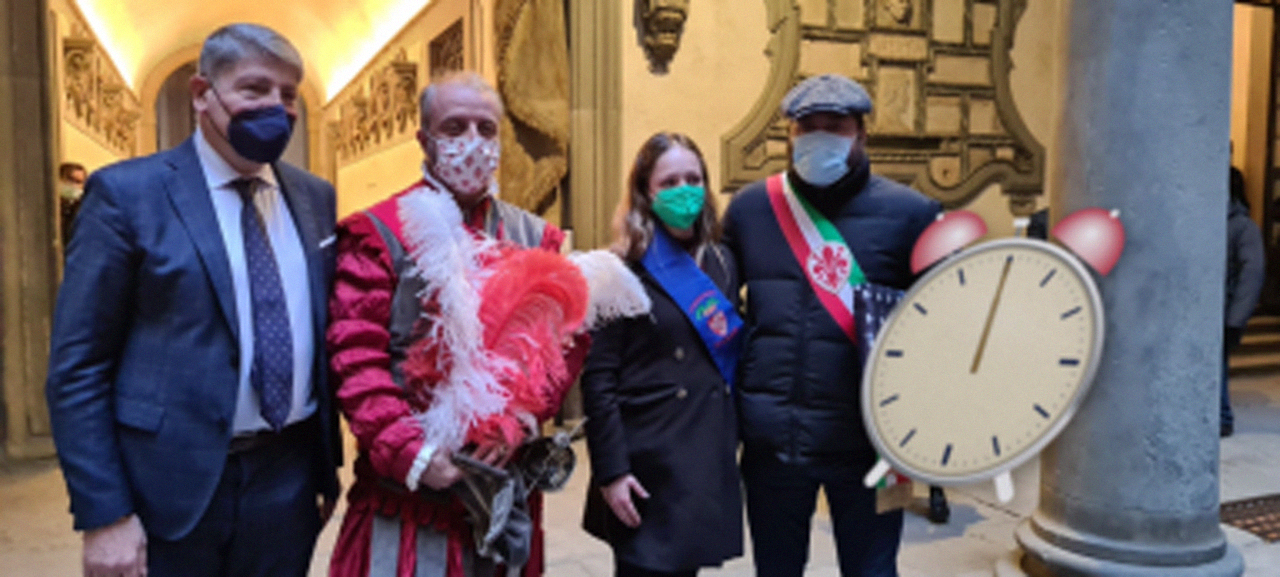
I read {"hour": 12, "minute": 0}
